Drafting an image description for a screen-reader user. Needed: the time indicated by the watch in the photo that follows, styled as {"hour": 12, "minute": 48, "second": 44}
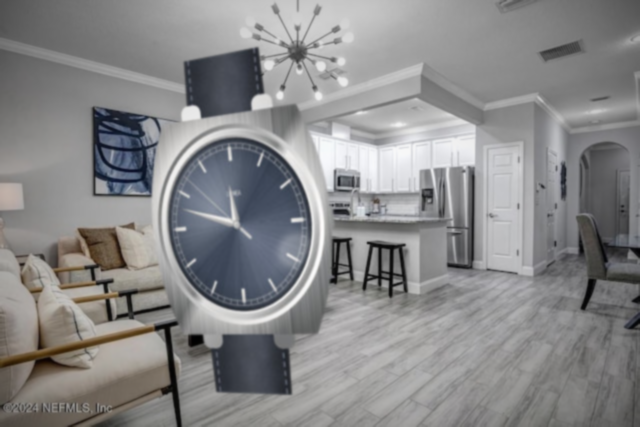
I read {"hour": 11, "minute": 47, "second": 52}
